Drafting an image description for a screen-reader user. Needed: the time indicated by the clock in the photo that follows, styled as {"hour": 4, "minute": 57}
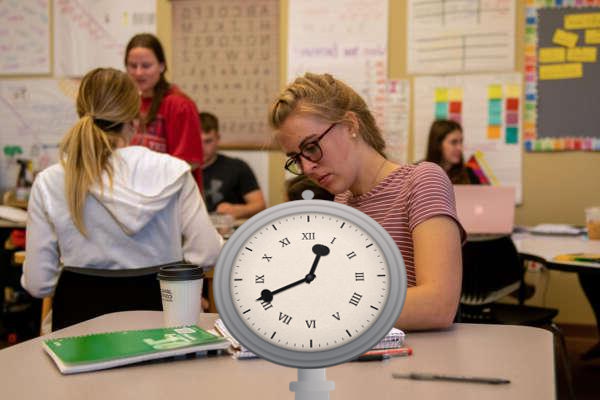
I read {"hour": 12, "minute": 41}
